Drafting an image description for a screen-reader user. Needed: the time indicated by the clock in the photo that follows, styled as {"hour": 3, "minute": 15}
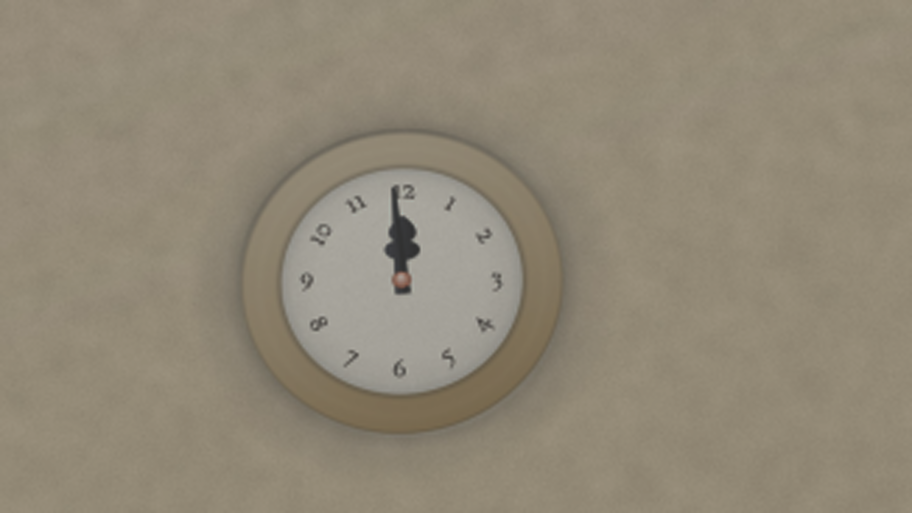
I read {"hour": 11, "minute": 59}
